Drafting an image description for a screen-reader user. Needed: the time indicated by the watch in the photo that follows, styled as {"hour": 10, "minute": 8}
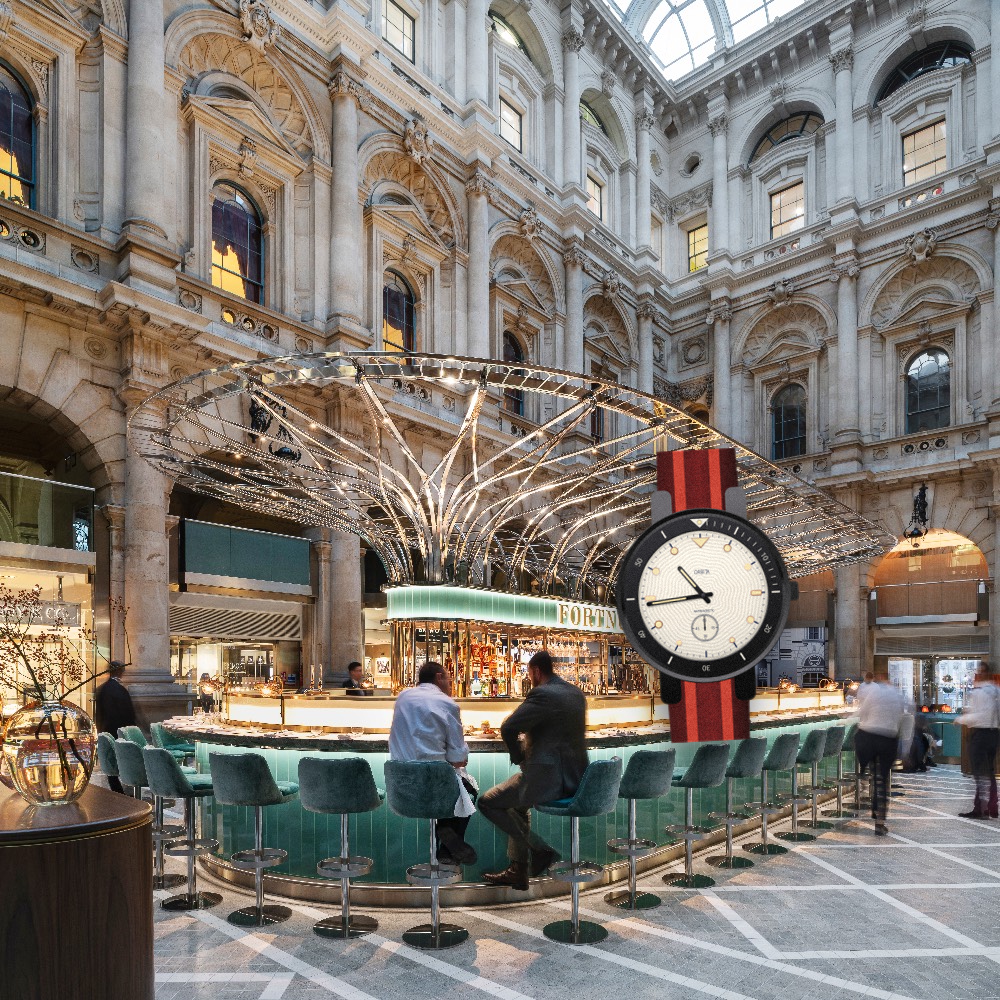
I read {"hour": 10, "minute": 44}
